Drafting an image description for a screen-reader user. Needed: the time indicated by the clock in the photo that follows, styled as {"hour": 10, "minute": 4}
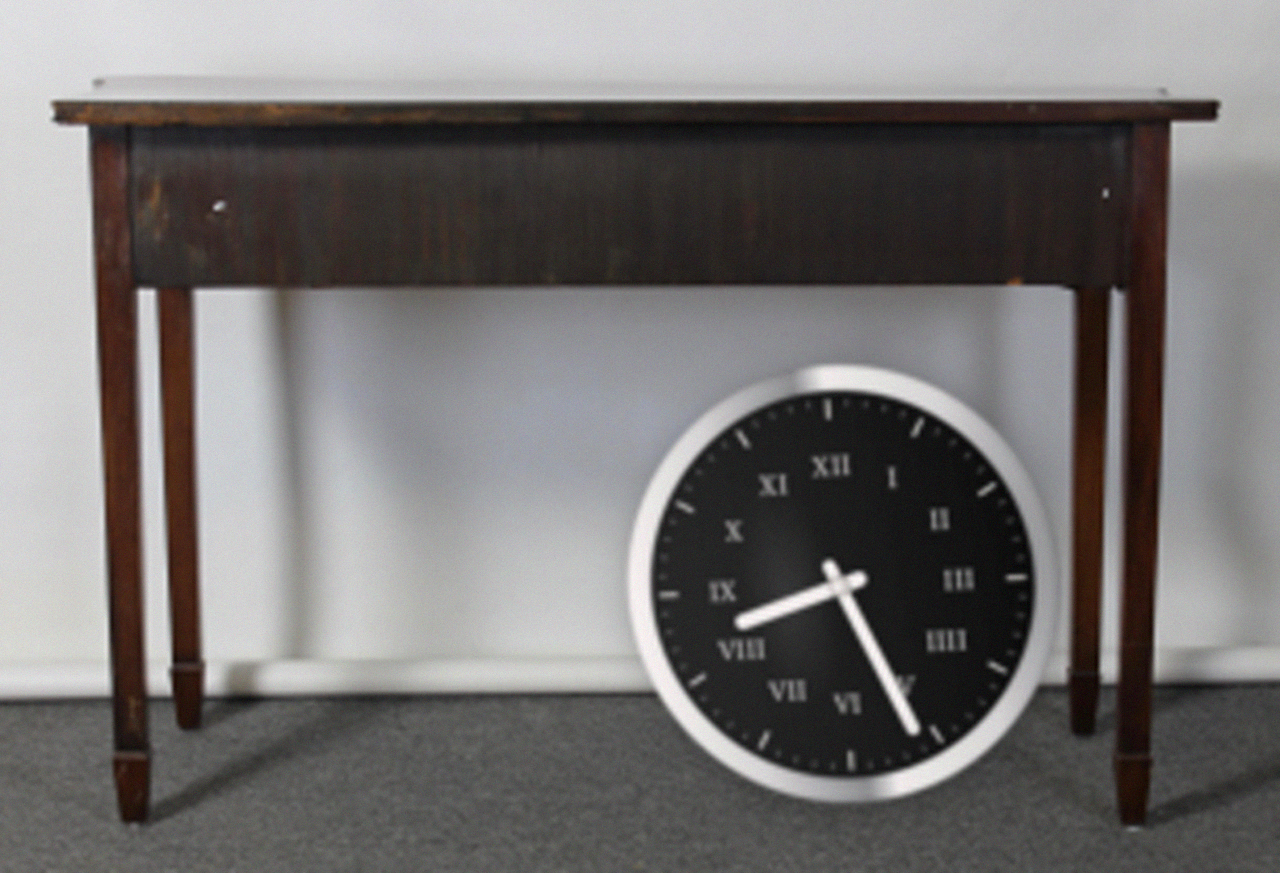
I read {"hour": 8, "minute": 26}
